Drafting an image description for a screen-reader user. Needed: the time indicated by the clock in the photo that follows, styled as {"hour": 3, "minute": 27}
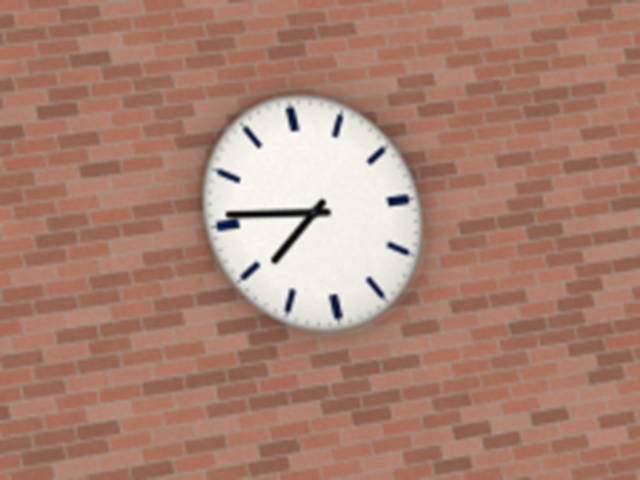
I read {"hour": 7, "minute": 46}
